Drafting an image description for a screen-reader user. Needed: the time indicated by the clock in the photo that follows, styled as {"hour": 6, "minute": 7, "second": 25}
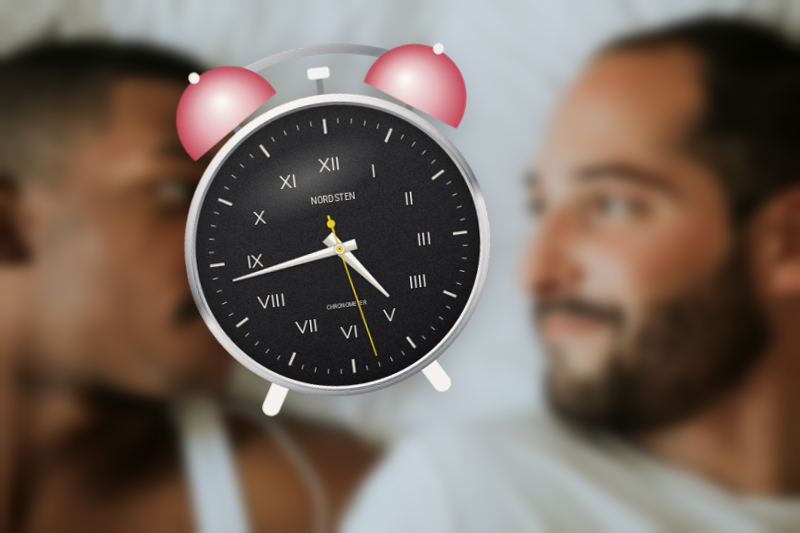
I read {"hour": 4, "minute": 43, "second": 28}
